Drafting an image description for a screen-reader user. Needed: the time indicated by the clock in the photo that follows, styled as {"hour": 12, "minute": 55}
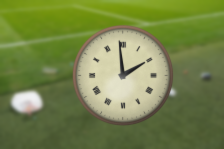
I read {"hour": 1, "minute": 59}
